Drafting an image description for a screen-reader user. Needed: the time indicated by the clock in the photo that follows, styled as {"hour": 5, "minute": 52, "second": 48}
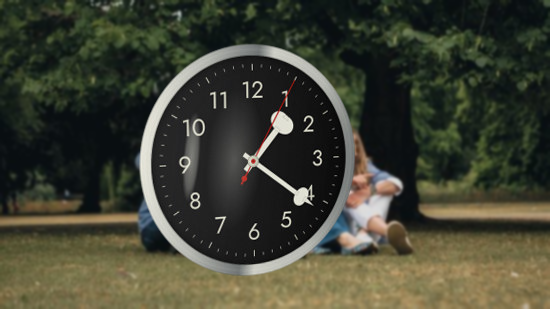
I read {"hour": 1, "minute": 21, "second": 5}
